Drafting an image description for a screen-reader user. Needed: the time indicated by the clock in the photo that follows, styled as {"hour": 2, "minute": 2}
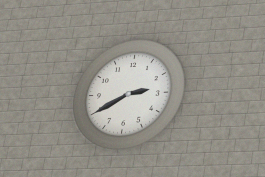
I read {"hour": 2, "minute": 40}
